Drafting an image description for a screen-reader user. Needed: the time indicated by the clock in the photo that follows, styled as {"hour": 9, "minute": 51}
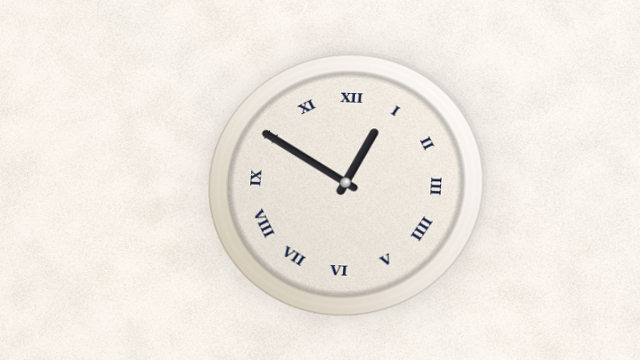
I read {"hour": 12, "minute": 50}
